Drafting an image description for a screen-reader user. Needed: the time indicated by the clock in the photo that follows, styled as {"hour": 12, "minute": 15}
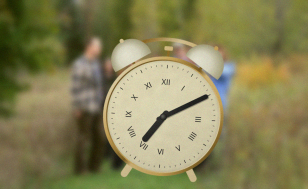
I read {"hour": 7, "minute": 10}
